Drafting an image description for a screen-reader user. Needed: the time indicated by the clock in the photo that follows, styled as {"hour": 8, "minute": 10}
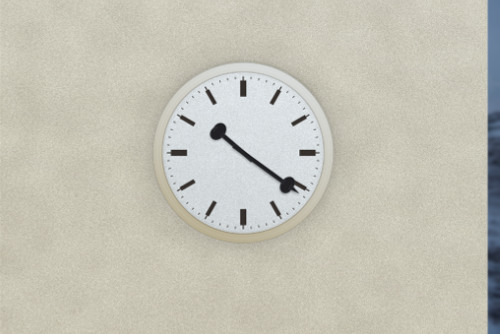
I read {"hour": 10, "minute": 21}
